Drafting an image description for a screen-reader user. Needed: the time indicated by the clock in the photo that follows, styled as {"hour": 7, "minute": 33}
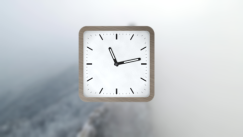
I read {"hour": 11, "minute": 13}
